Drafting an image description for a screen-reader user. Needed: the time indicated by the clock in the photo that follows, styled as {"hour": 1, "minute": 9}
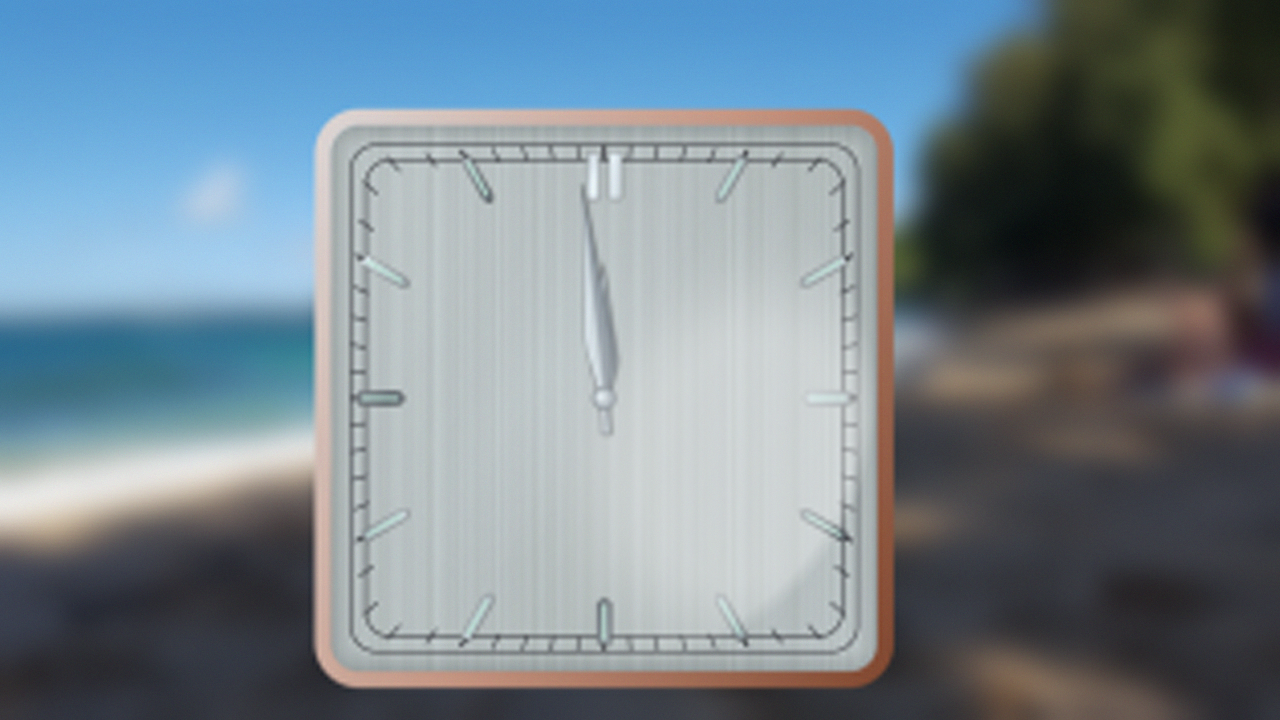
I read {"hour": 11, "minute": 59}
